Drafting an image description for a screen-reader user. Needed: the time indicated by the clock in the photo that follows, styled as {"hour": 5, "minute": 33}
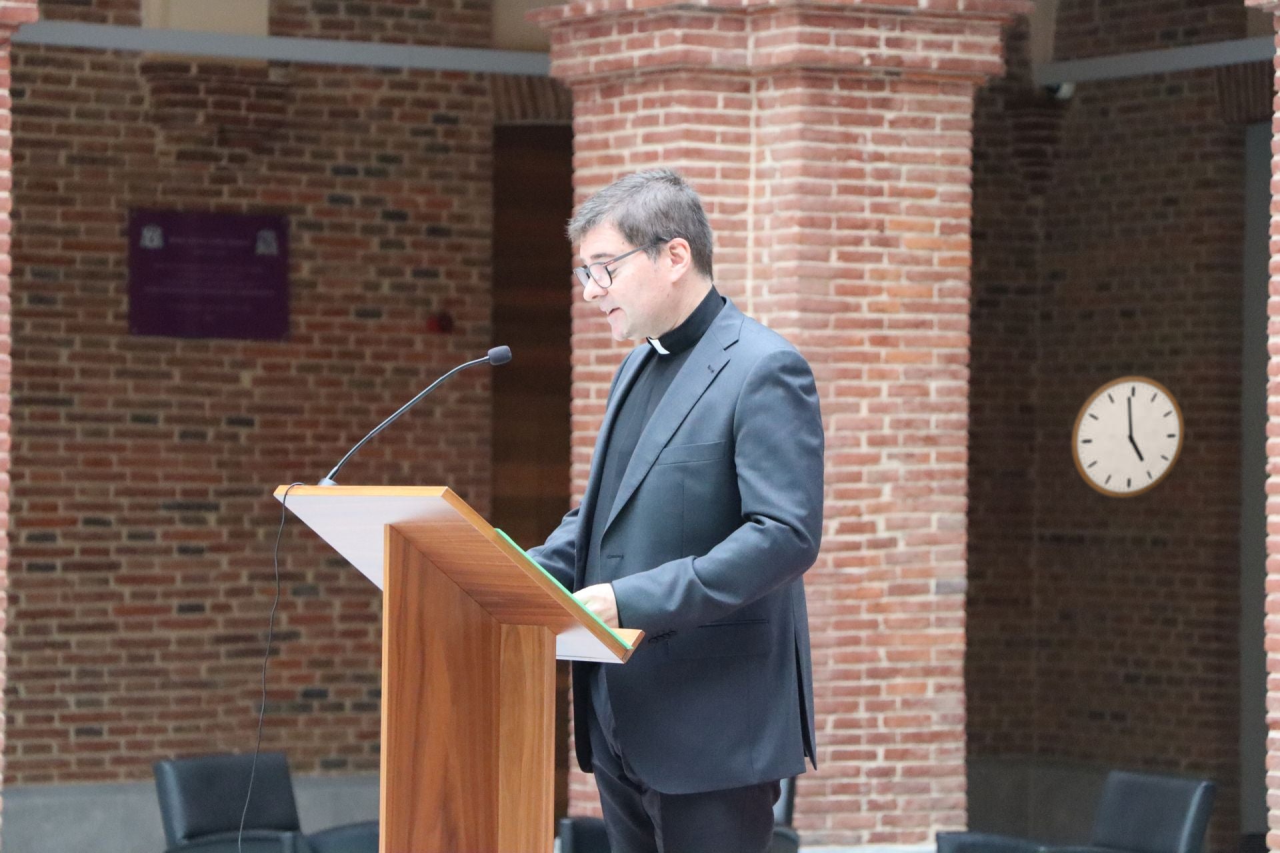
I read {"hour": 4, "minute": 59}
